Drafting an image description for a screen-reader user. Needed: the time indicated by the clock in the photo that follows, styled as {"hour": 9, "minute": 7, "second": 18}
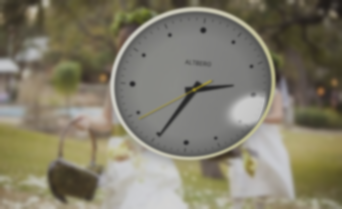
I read {"hour": 2, "minute": 34, "second": 39}
